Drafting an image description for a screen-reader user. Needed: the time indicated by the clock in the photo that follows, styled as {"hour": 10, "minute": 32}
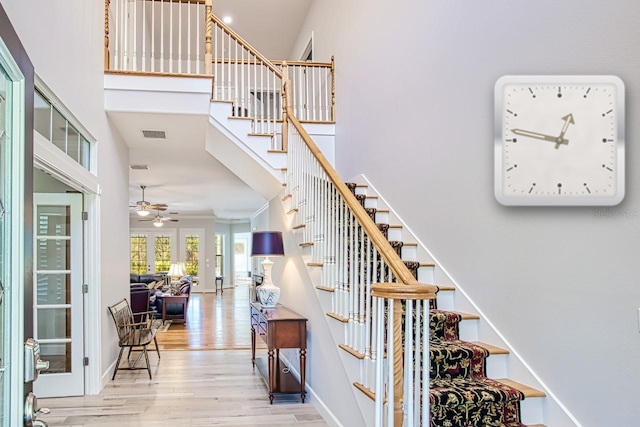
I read {"hour": 12, "minute": 47}
